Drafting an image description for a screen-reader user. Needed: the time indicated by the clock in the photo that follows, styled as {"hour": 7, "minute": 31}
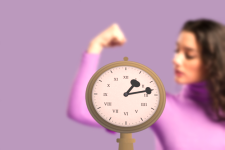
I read {"hour": 1, "minute": 13}
